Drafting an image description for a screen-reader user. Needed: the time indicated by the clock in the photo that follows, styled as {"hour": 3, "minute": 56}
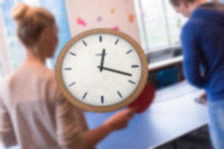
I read {"hour": 12, "minute": 18}
